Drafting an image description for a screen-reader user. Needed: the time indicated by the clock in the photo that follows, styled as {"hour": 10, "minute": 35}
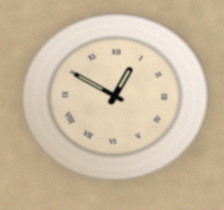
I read {"hour": 12, "minute": 50}
